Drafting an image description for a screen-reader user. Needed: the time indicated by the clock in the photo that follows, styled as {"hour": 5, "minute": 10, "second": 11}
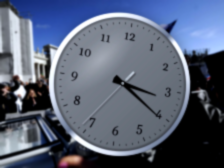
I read {"hour": 3, "minute": 20, "second": 36}
